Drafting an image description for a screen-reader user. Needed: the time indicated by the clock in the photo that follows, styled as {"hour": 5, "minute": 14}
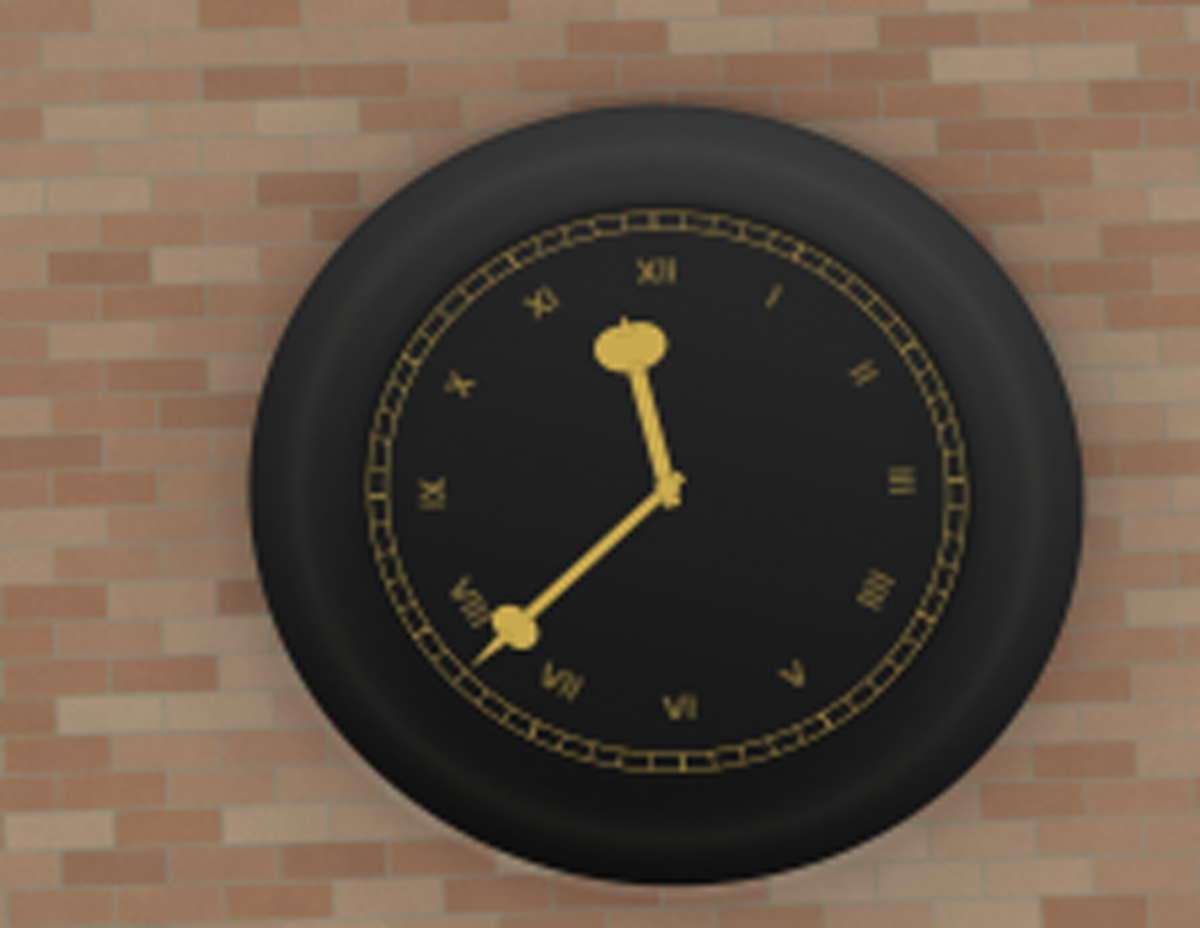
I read {"hour": 11, "minute": 38}
